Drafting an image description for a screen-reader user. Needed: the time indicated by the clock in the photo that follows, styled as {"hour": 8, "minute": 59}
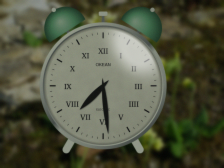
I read {"hour": 7, "minute": 29}
